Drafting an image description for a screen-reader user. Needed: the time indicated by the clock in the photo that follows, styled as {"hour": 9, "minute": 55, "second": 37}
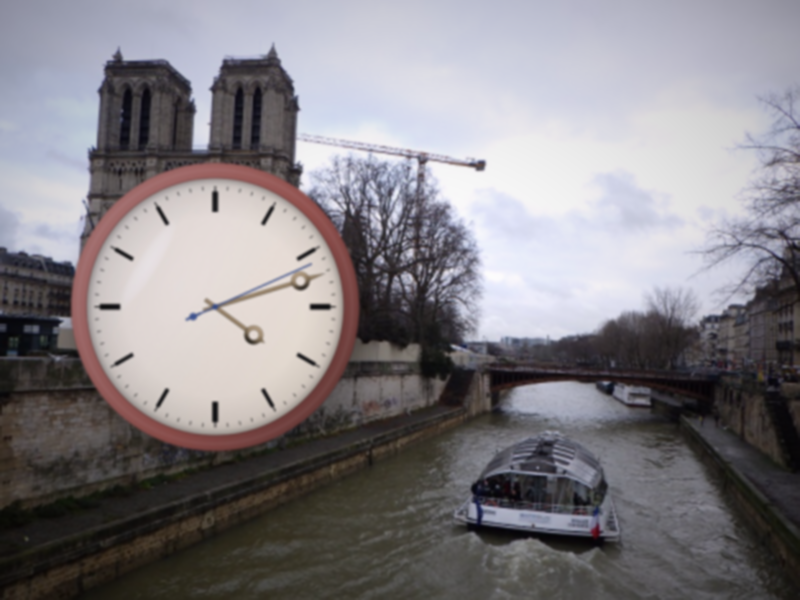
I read {"hour": 4, "minute": 12, "second": 11}
